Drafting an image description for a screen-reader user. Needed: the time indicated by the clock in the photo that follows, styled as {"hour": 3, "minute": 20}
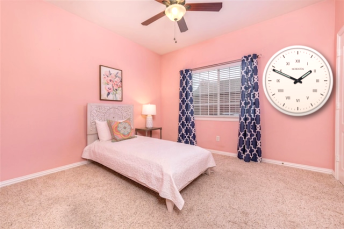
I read {"hour": 1, "minute": 49}
